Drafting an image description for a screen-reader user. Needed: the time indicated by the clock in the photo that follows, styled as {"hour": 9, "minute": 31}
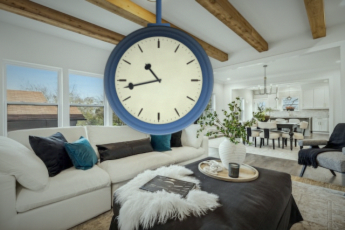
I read {"hour": 10, "minute": 43}
